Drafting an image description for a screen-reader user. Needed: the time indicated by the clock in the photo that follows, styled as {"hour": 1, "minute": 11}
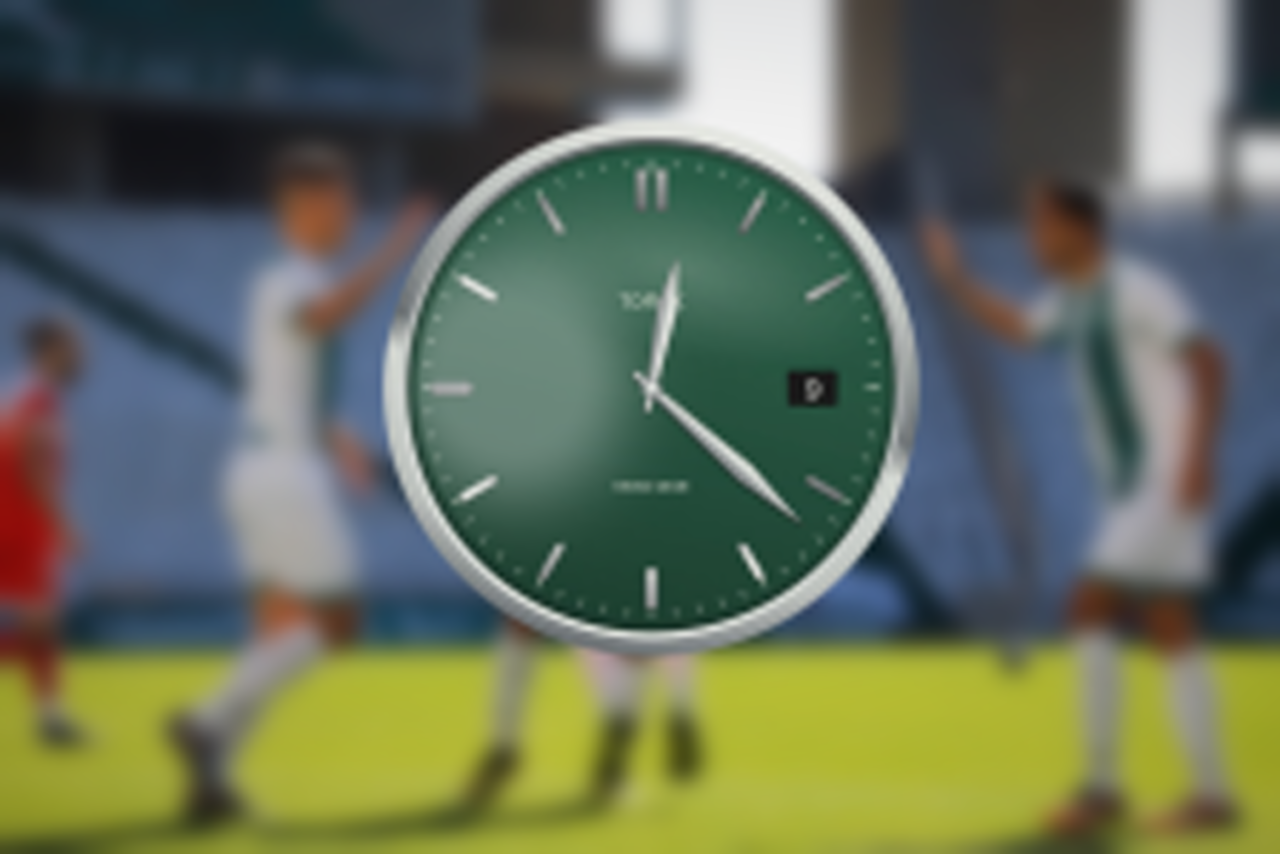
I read {"hour": 12, "minute": 22}
